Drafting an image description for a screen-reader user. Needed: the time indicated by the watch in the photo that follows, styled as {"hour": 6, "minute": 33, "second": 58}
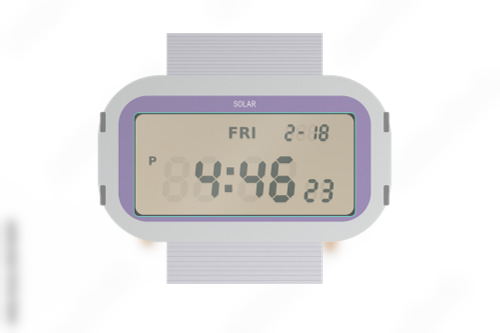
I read {"hour": 4, "minute": 46, "second": 23}
